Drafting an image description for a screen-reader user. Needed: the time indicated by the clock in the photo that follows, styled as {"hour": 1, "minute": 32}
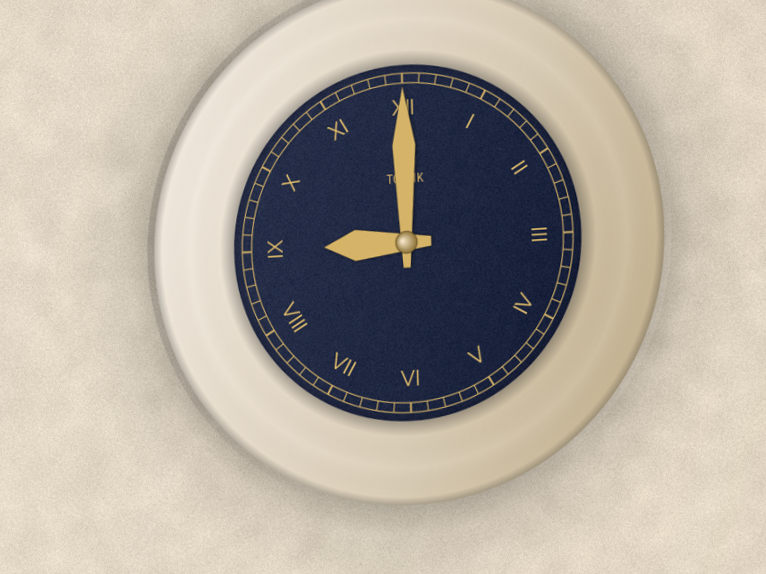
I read {"hour": 9, "minute": 0}
